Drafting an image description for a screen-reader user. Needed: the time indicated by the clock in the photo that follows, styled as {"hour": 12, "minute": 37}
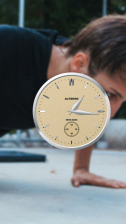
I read {"hour": 1, "minute": 16}
